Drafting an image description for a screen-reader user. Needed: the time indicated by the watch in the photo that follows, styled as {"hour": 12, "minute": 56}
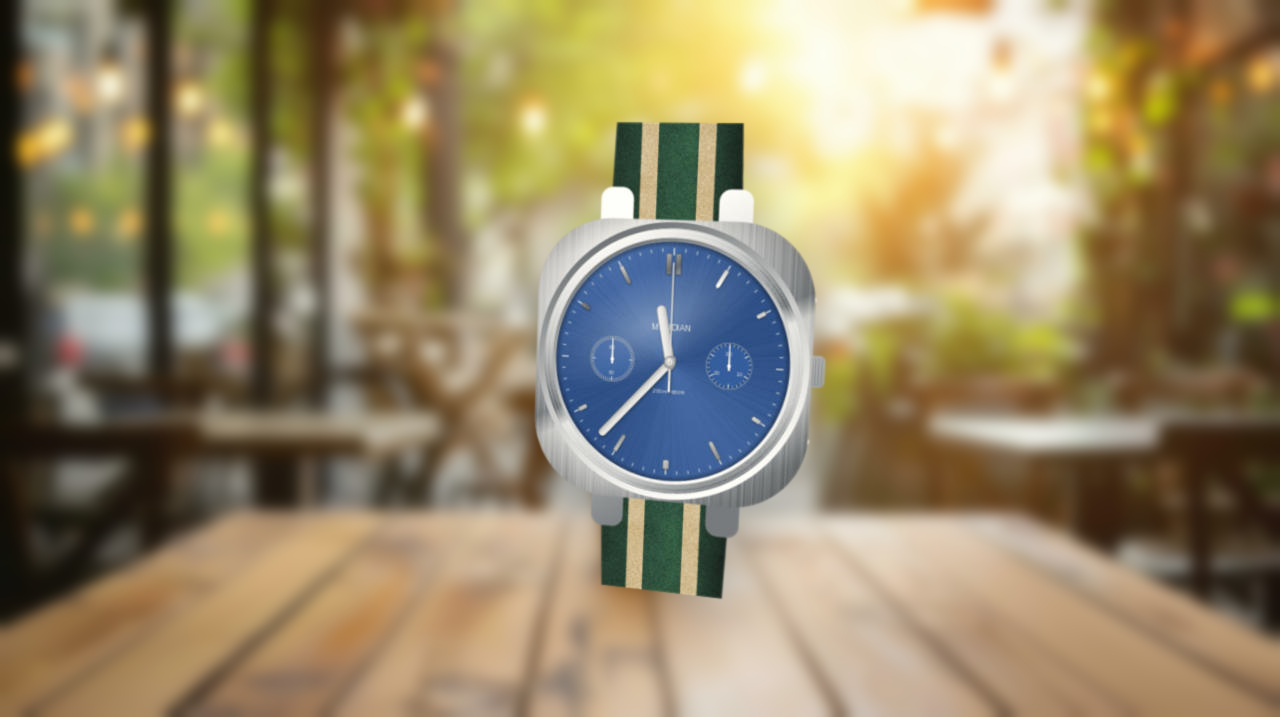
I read {"hour": 11, "minute": 37}
